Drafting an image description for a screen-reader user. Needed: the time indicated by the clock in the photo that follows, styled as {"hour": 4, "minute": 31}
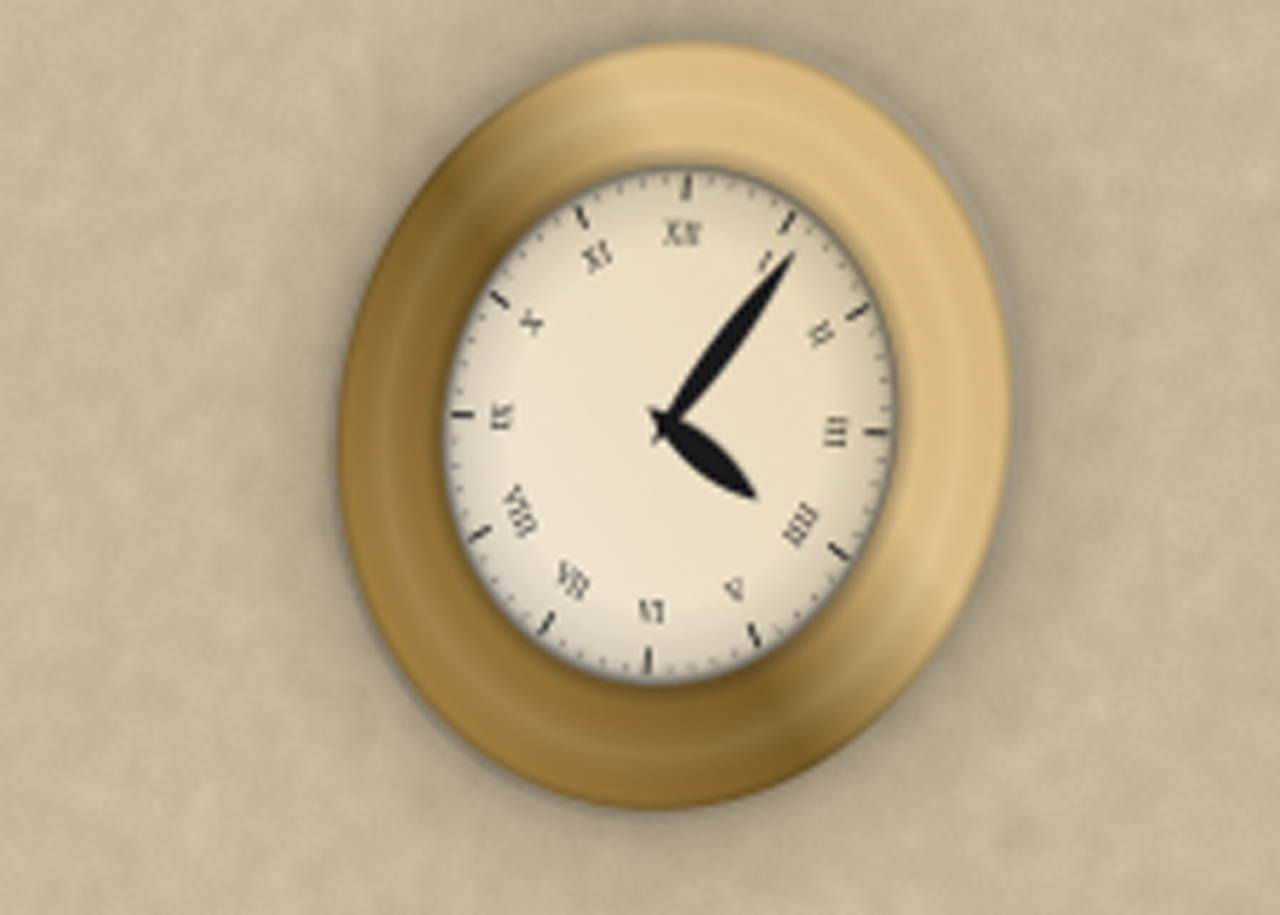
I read {"hour": 4, "minute": 6}
